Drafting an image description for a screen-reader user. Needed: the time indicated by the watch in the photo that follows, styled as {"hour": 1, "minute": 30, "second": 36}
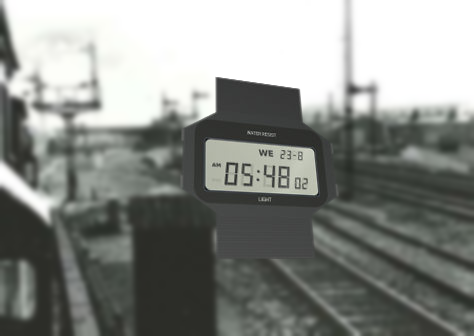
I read {"hour": 5, "minute": 48, "second": 2}
